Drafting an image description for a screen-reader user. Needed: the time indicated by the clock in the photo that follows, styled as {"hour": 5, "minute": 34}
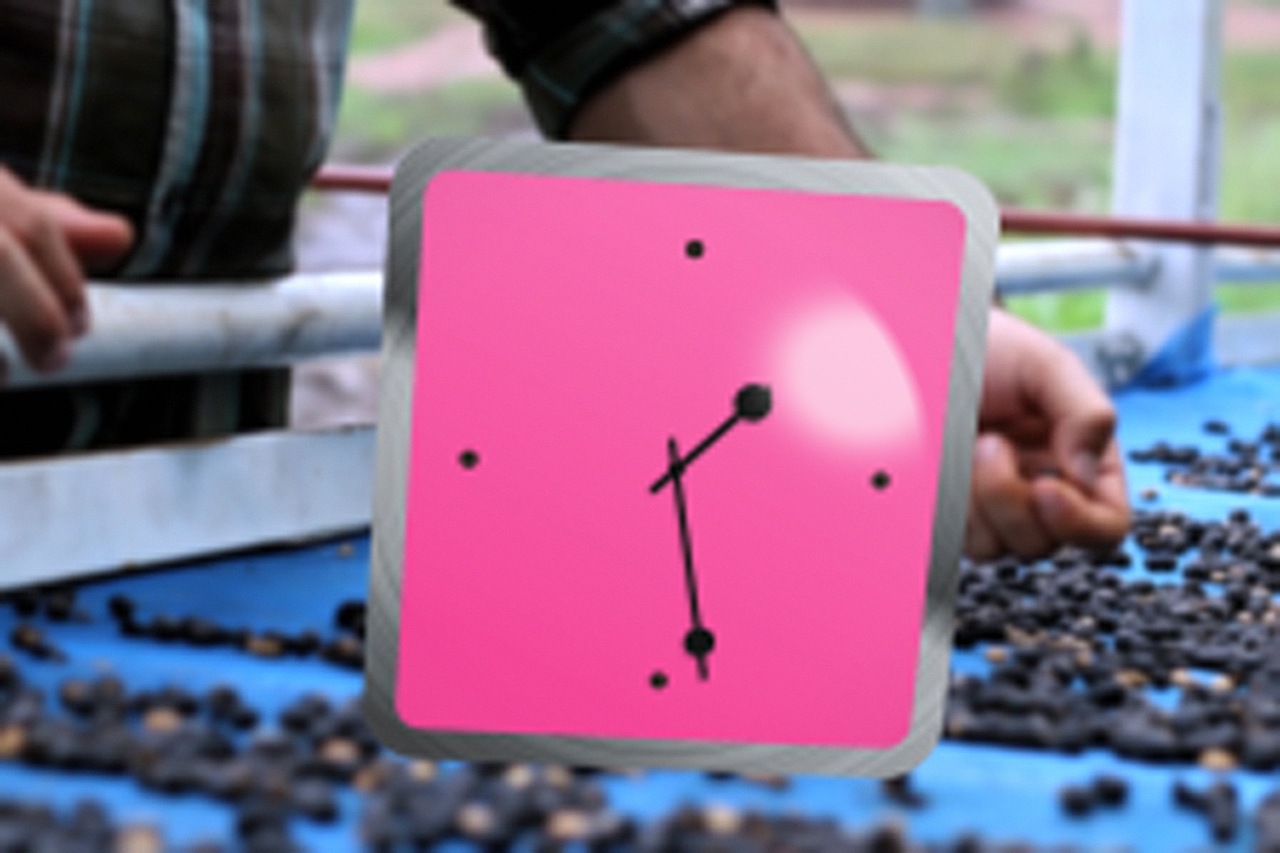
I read {"hour": 1, "minute": 28}
